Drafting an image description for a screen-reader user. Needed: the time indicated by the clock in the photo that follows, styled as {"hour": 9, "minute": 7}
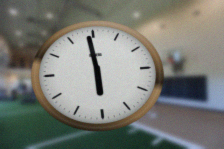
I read {"hour": 5, "minute": 59}
